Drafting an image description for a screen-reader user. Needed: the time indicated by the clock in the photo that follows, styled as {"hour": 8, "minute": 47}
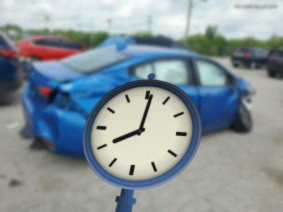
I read {"hour": 8, "minute": 1}
